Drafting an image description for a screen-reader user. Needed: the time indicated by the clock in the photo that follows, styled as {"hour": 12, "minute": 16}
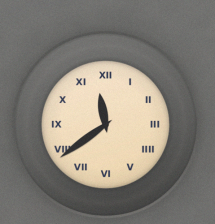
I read {"hour": 11, "minute": 39}
